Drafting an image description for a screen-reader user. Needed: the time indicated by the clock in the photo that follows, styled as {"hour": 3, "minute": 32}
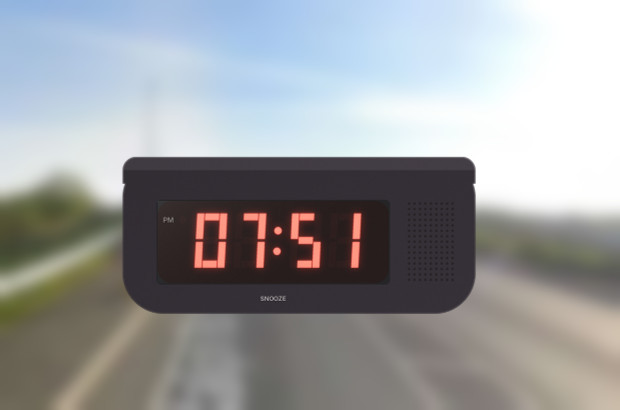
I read {"hour": 7, "minute": 51}
